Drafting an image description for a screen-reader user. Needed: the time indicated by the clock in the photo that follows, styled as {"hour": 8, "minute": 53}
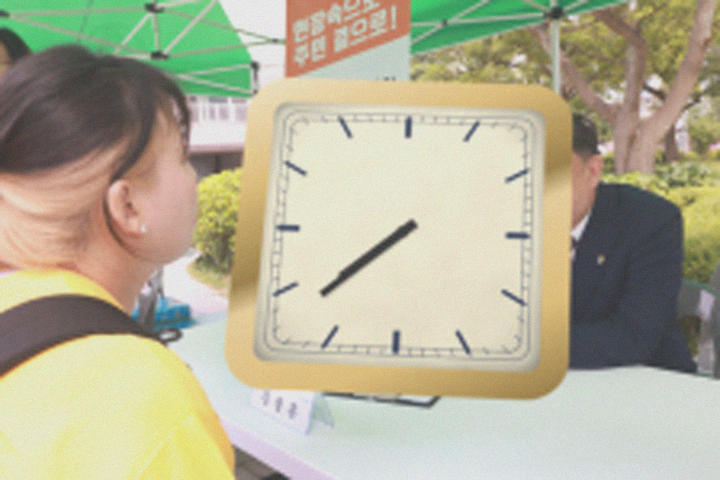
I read {"hour": 7, "minute": 38}
